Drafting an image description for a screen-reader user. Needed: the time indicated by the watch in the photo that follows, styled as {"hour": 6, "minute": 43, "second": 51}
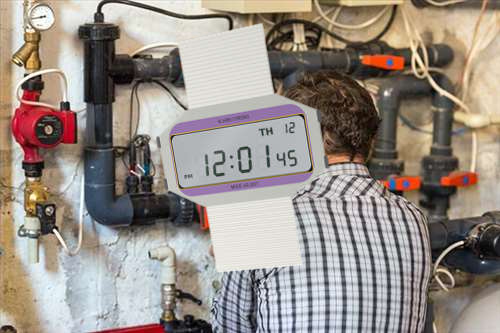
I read {"hour": 12, "minute": 1, "second": 45}
